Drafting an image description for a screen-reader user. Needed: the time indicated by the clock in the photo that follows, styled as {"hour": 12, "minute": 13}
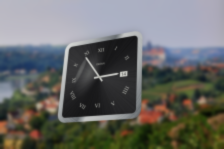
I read {"hour": 2, "minute": 54}
